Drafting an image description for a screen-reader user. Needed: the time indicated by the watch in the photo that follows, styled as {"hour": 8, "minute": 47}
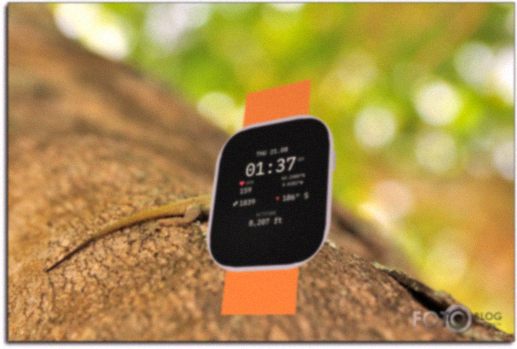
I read {"hour": 1, "minute": 37}
